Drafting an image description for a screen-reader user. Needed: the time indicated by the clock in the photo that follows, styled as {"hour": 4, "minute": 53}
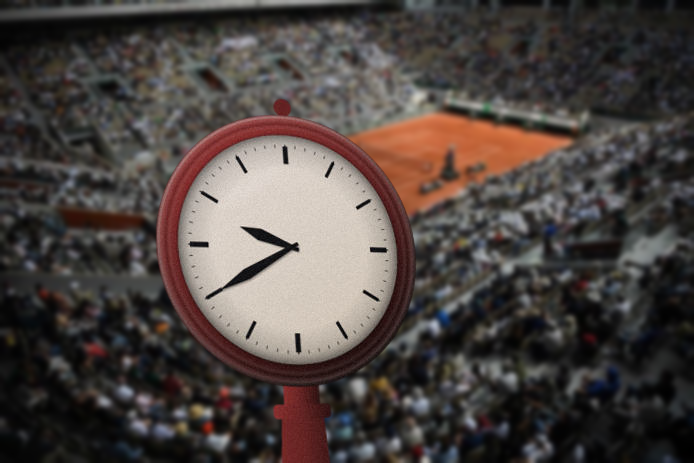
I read {"hour": 9, "minute": 40}
